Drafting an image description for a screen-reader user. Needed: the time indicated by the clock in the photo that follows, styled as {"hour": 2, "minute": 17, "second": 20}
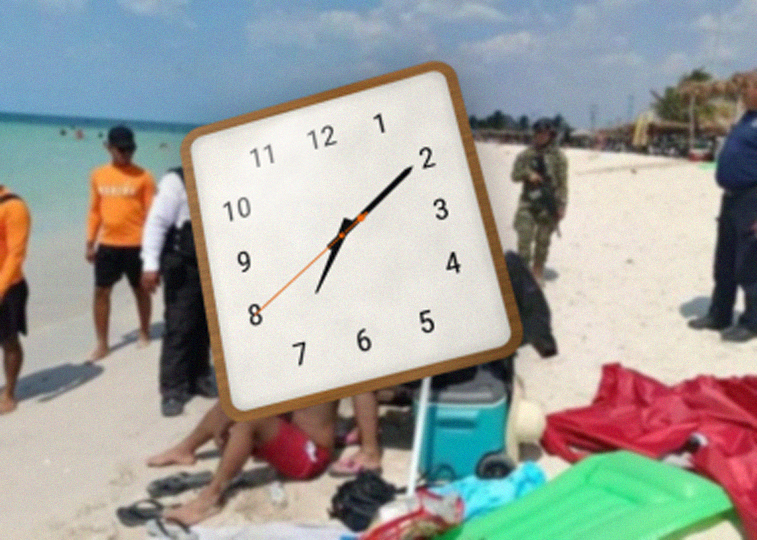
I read {"hour": 7, "minute": 9, "second": 40}
